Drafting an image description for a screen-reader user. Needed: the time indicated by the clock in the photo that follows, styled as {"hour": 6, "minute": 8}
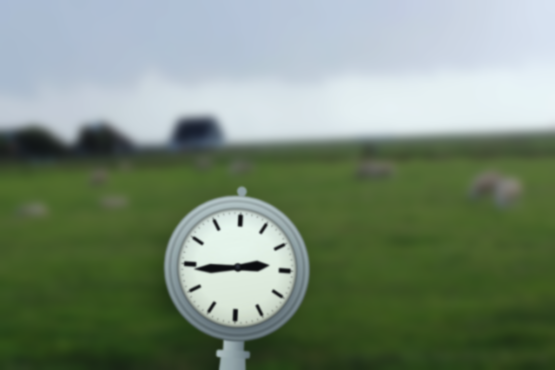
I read {"hour": 2, "minute": 44}
